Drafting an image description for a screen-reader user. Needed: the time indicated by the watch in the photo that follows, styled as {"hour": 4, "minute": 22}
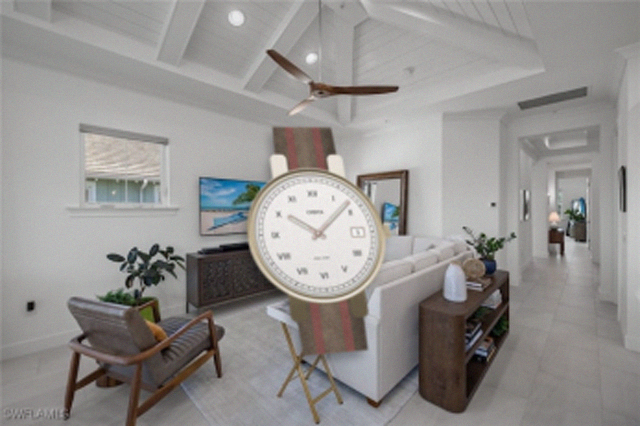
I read {"hour": 10, "minute": 8}
